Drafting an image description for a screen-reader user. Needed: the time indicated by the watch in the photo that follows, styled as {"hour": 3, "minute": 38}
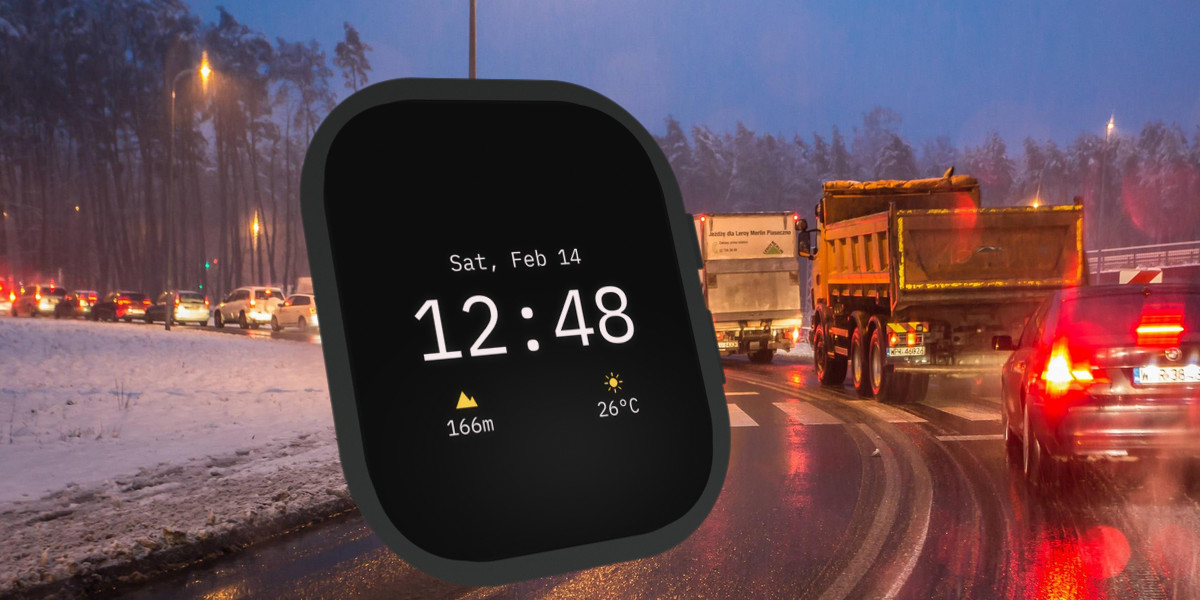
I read {"hour": 12, "minute": 48}
